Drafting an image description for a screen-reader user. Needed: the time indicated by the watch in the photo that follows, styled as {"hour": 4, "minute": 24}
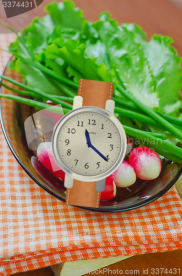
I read {"hour": 11, "minute": 21}
